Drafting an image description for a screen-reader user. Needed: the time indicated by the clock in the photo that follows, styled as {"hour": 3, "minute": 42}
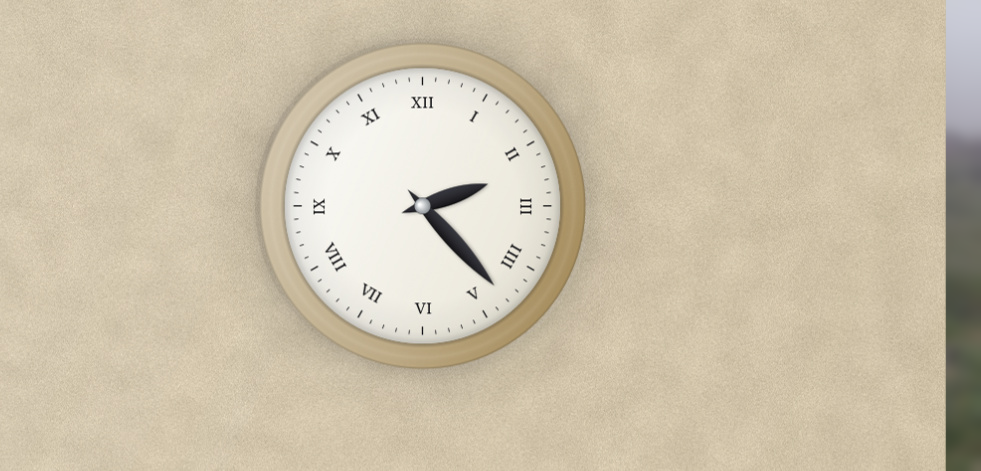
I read {"hour": 2, "minute": 23}
